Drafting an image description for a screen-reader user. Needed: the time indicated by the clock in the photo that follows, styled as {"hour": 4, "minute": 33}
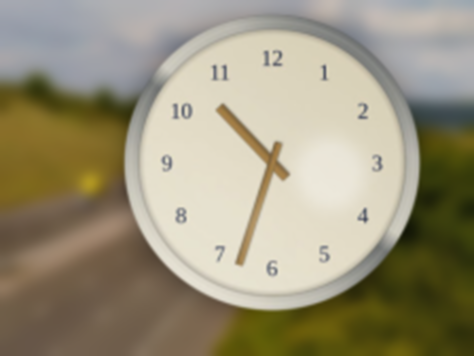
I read {"hour": 10, "minute": 33}
